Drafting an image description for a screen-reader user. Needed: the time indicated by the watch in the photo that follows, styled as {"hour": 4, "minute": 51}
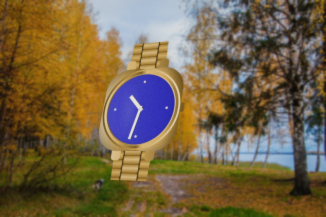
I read {"hour": 10, "minute": 32}
